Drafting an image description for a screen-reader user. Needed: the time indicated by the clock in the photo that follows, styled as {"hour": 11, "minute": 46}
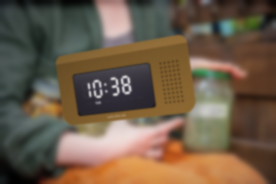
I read {"hour": 10, "minute": 38}
